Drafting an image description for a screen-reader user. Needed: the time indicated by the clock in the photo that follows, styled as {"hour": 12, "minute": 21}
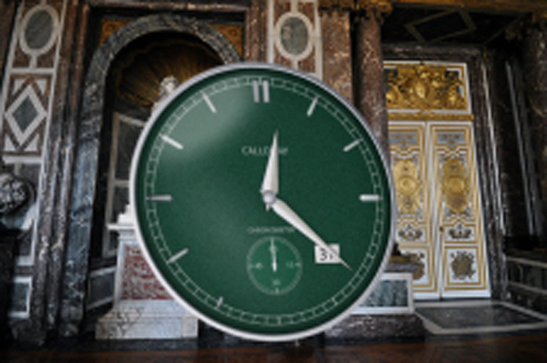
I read {"hour": 12, "minute": 22}
